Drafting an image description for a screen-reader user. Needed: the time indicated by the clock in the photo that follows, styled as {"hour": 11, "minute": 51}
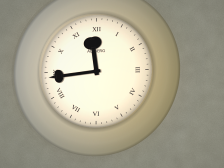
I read {"hour": 11, "minute": 44}
